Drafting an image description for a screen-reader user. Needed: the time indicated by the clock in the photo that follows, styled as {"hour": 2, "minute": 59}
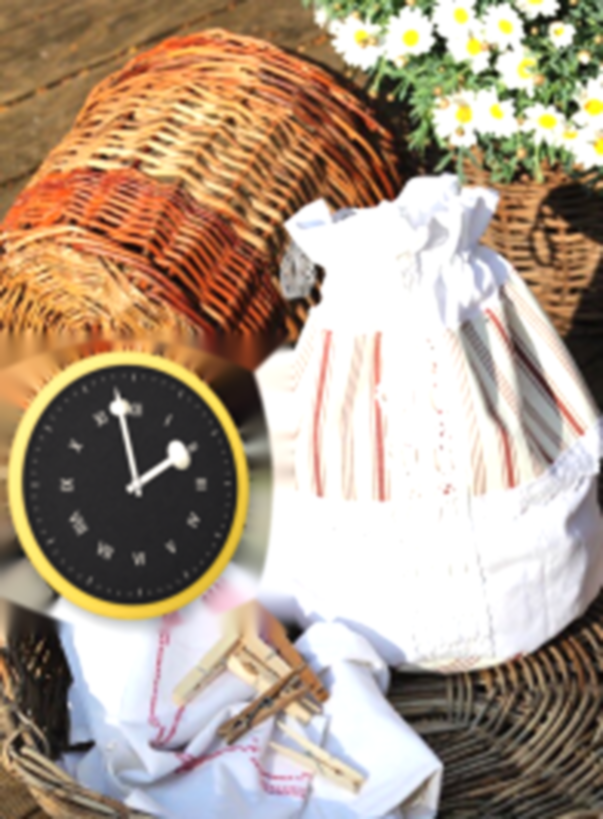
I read {"hour": 1, "minute": 58}
